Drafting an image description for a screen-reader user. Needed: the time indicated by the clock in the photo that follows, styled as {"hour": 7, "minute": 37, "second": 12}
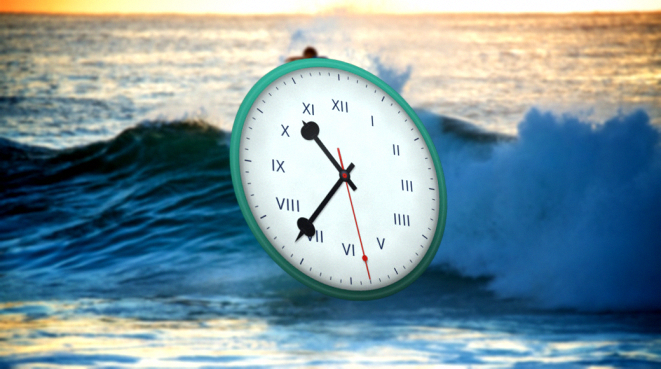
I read {"hour": 10, "minute": 36, "second": 28}
